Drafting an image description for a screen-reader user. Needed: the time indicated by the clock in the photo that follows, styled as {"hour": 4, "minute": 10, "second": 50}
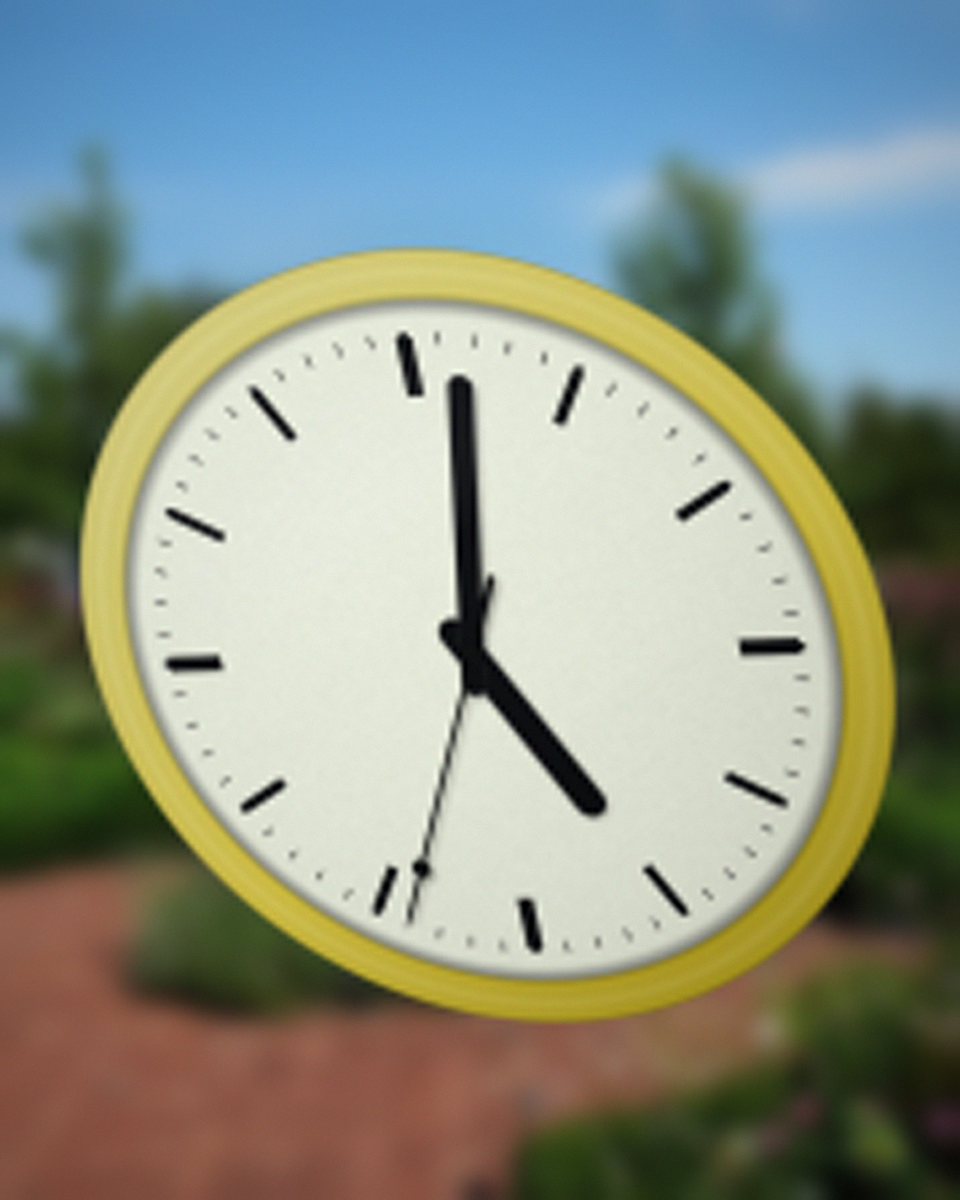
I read {"hour": 5, "minute": 1, "second": 34}
